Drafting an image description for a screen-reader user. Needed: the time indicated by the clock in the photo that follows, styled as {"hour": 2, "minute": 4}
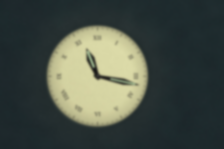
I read {"hour": 11, "minute": 17}
